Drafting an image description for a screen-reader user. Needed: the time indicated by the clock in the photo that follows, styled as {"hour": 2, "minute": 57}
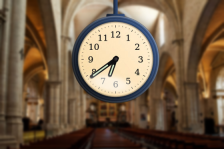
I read {"hour": 6, "minute": 39}
